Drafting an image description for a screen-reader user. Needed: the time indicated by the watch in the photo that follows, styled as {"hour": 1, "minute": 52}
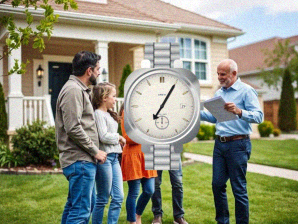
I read {"hour": 7, "minute": 5}
